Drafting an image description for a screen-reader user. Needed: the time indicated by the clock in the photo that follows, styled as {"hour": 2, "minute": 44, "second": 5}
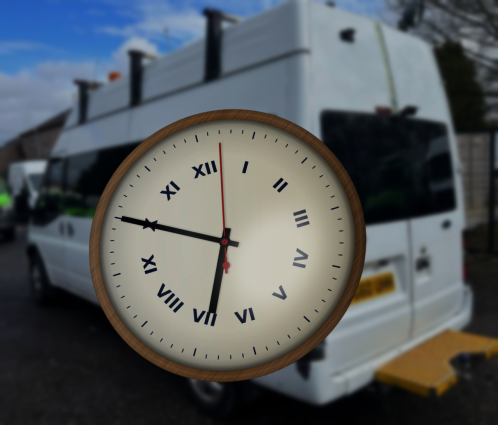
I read {"hour": 6, "minute": 50, "second": 2}
